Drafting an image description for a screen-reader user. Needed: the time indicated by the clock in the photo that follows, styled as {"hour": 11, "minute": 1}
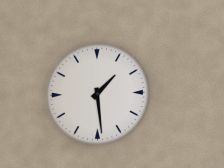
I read {"hour": 1, "minute": 29}
